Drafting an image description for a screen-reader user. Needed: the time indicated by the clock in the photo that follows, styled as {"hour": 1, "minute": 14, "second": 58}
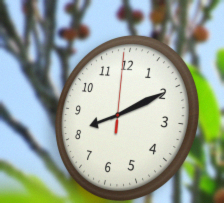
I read {"hour": 8, "minute": 9, "second": 59}
